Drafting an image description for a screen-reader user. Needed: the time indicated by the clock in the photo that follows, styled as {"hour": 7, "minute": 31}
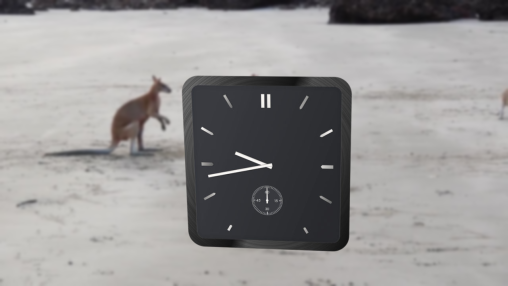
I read {"hour": 9, "minute": 43}
